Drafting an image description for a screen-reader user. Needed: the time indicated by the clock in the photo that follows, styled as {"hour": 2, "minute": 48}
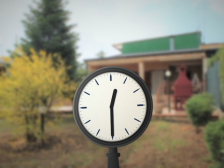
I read {"hour": 12, "minute": 30}
